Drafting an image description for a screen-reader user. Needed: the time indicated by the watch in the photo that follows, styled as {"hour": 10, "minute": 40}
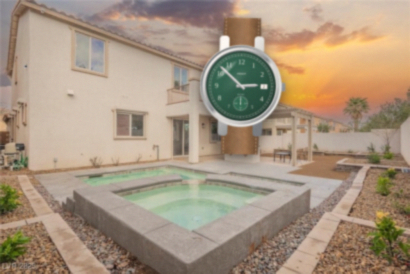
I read {"hour": 2, "minute": 52}
